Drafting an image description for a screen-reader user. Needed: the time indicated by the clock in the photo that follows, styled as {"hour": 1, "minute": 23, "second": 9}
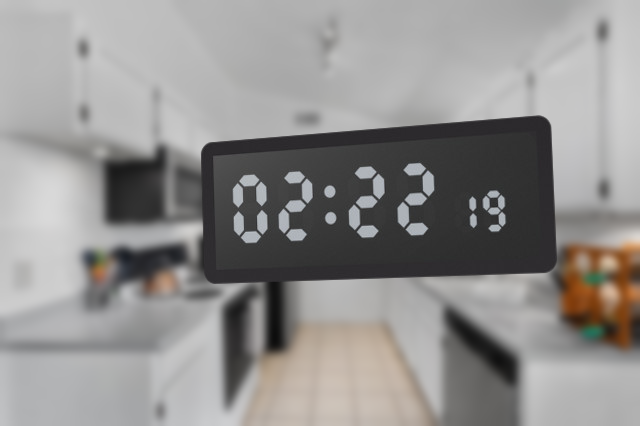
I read {"hour": 2, "minute": 22, "second": 19}
